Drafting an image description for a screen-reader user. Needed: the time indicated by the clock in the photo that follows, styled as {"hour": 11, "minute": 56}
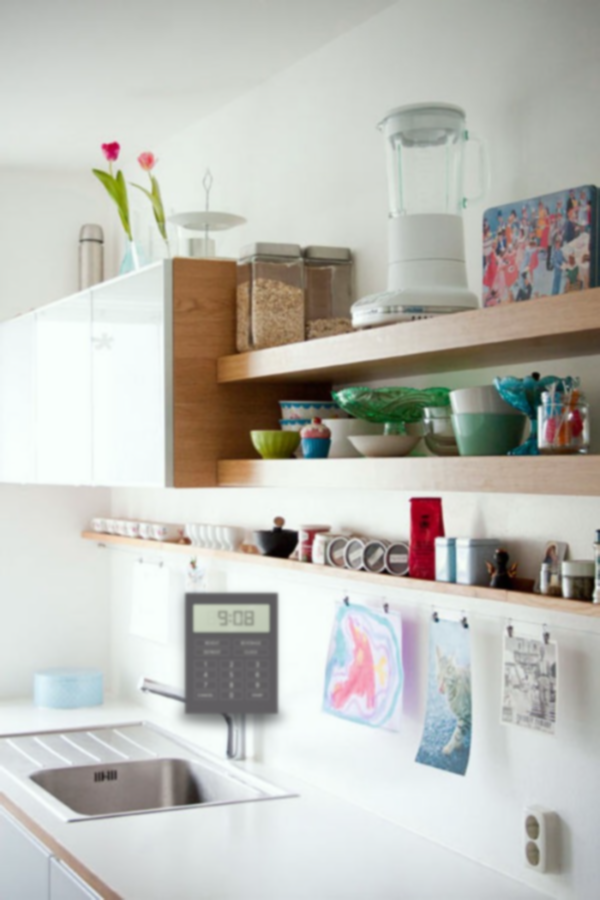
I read {"hour": 9, "minute": 8}
